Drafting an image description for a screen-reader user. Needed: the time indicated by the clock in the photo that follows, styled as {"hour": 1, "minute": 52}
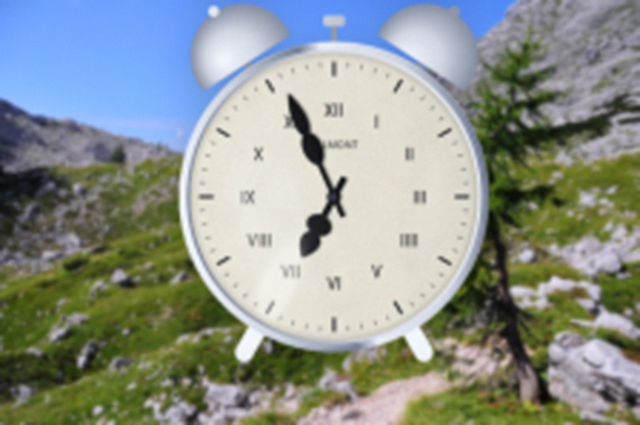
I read {"hour": 6, "minute": 56}
